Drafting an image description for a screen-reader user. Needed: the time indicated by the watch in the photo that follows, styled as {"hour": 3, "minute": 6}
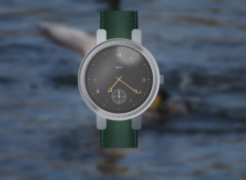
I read {"hour": 7, "minute": 21}
